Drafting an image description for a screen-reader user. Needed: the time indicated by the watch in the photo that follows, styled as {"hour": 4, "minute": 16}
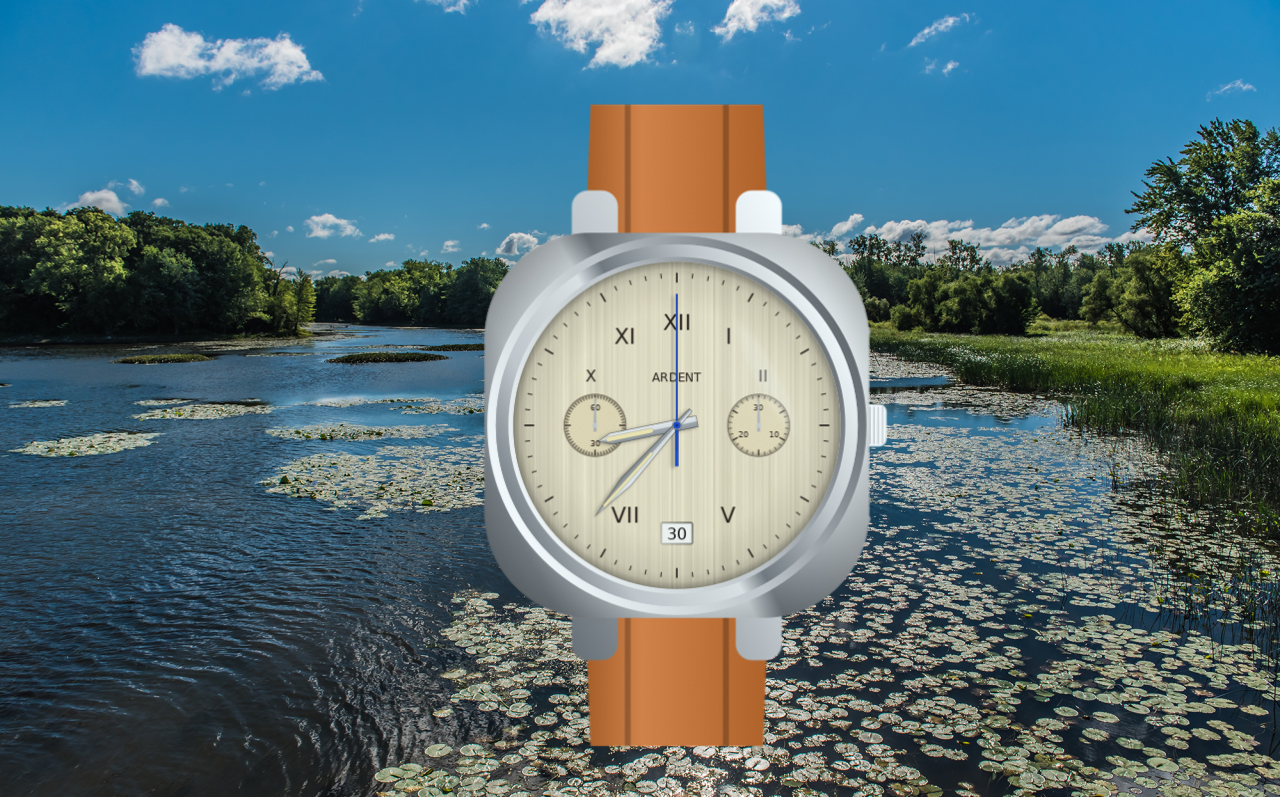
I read {"hour": 8, "minute": 37}
